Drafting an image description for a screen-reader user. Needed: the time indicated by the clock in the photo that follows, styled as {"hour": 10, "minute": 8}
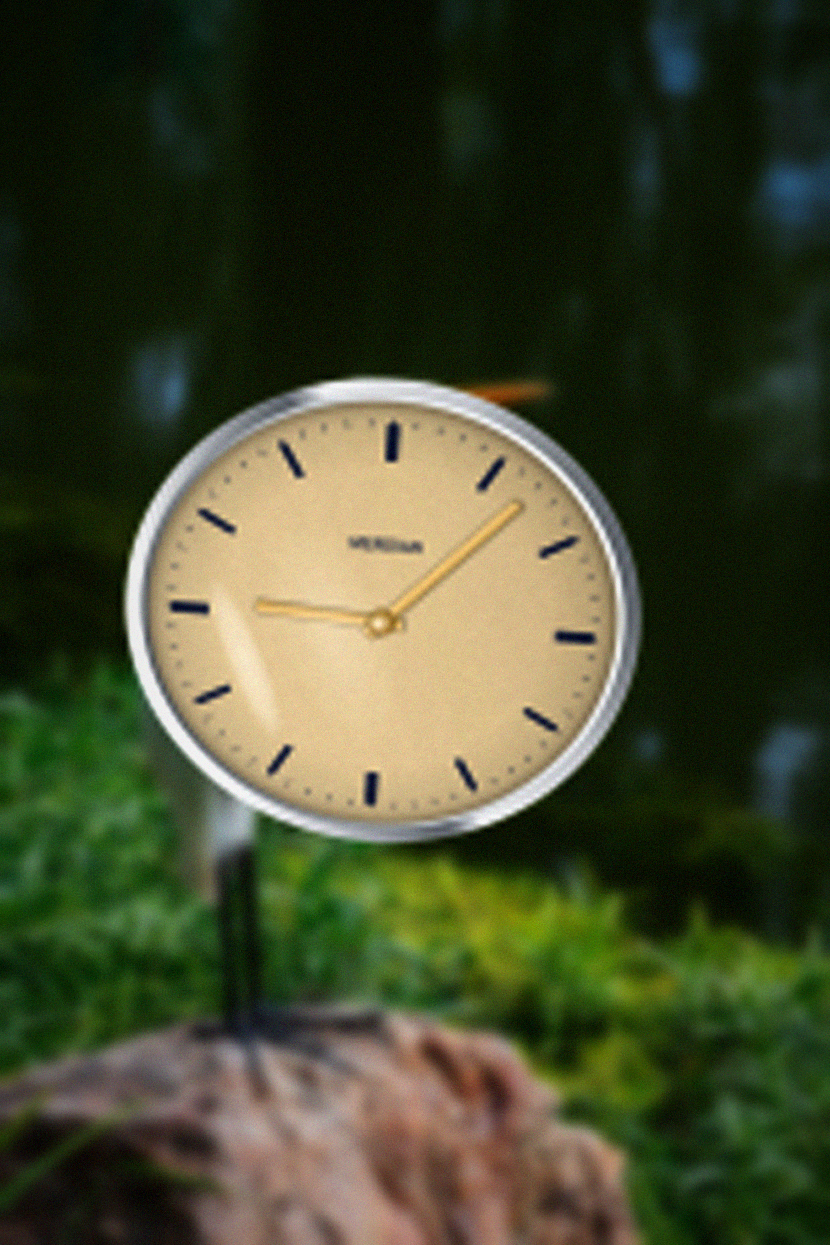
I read {"hour": 9, "minute": 7}
